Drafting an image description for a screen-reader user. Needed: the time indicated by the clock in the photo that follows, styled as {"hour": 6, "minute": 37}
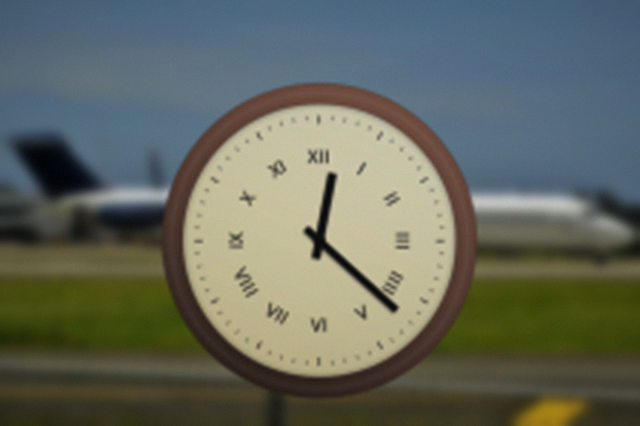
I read {"hour": 12, "minute": 22}
